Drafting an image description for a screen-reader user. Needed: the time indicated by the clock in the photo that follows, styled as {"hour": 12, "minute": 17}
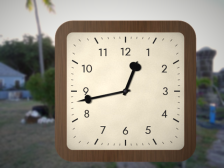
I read {"hour": 12, "minute": 43}
